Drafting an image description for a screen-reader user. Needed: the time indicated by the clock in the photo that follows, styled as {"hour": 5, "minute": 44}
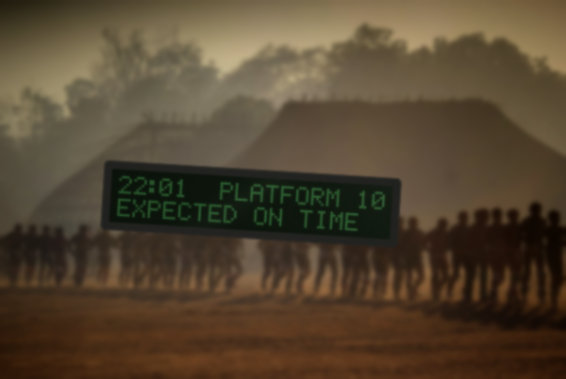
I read {"hour": 22, "minute": 1}
